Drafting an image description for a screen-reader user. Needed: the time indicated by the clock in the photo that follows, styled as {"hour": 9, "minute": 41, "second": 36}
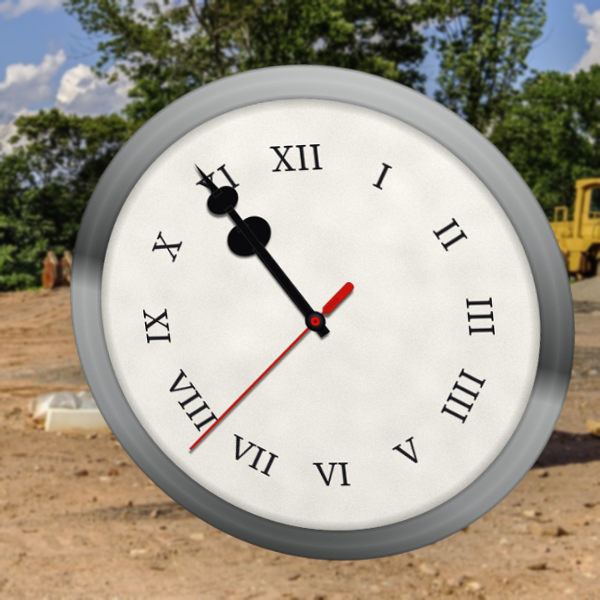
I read {"hour": 10, "minute": 54, "second": 38}
